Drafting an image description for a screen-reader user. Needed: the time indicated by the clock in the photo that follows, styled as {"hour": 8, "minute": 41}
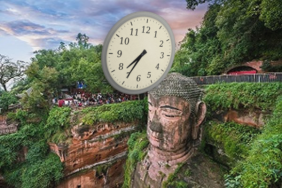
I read {"hour": 7, "minute": 35}
